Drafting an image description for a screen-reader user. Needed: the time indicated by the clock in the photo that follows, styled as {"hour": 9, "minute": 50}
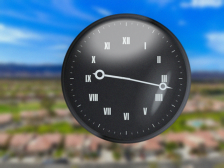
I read {"hour": 9, "minute": 17}
